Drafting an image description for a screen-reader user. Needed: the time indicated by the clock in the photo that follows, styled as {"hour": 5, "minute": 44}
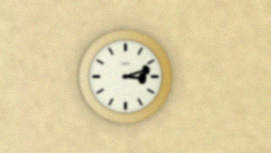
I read {"hour": 3, "minute": 12}
